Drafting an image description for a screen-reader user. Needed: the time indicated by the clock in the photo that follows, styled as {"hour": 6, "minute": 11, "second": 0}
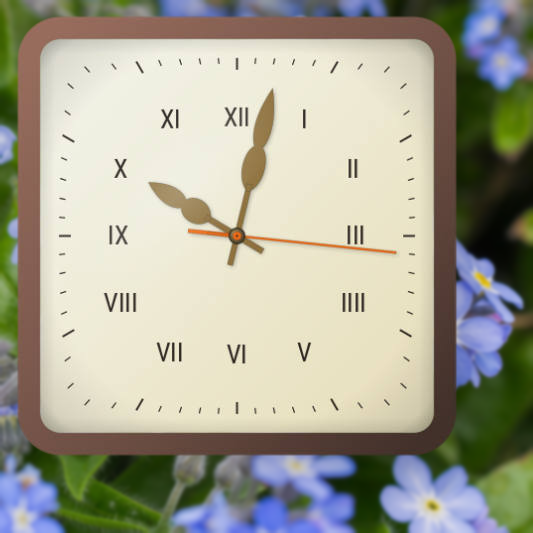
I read {"hour": 10, "minute": 2, "second": 16}
